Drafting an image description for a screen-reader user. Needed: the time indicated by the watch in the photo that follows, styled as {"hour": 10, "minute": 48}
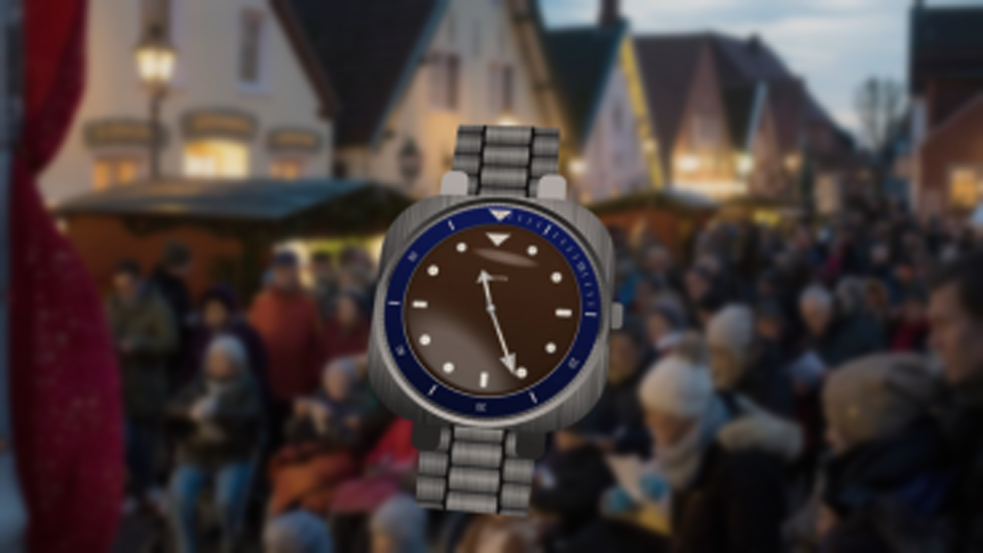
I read {"hour": 11, "minute": 26}
